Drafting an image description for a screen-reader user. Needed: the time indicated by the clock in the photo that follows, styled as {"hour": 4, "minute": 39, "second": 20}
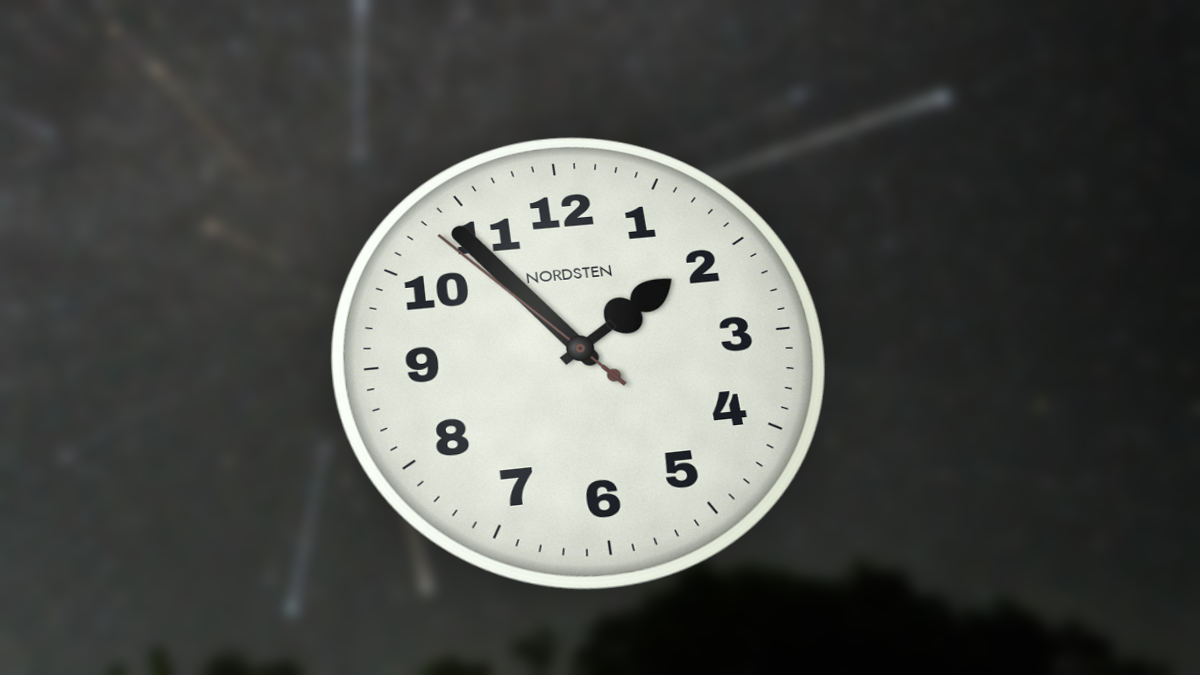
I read {"hour": 1, "minute": 53, "second": 53}
